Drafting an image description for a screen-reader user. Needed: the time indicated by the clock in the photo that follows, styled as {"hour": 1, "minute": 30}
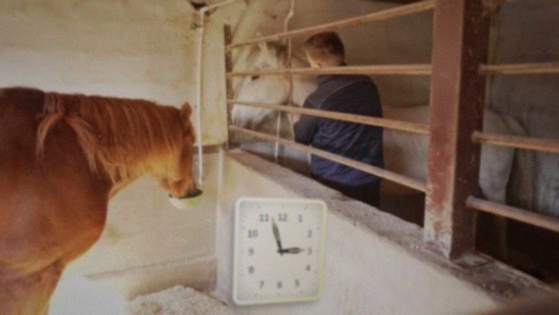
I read {"hour": 2, "minute": 57}
